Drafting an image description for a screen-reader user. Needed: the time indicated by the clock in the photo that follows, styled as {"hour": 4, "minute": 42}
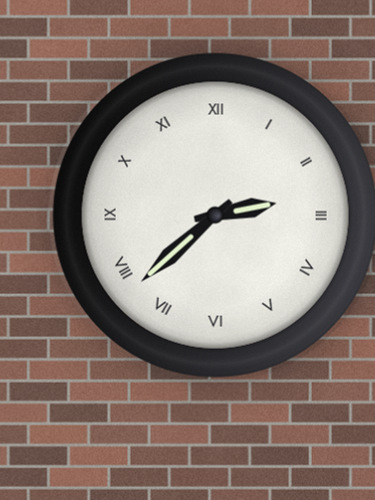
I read {"hour": 2, "minute": 38}
